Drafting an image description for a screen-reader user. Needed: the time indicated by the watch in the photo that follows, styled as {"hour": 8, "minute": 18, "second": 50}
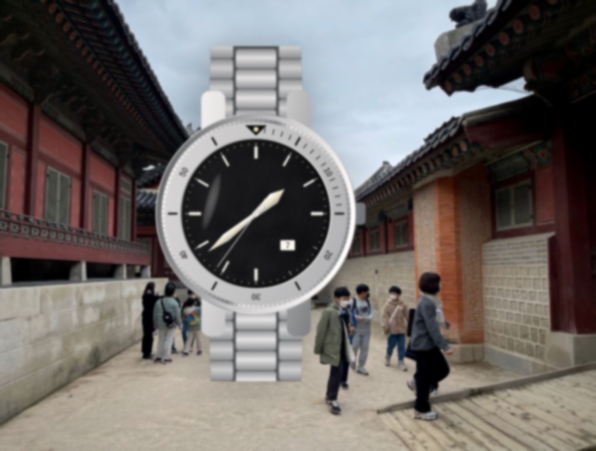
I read {"hour": 1, "minute": 38, "second": 36}
